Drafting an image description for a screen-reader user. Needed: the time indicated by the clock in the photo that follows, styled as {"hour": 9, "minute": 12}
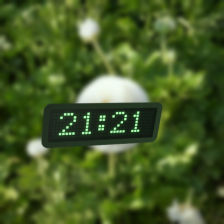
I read {"hour": 21, "minute": 21}
